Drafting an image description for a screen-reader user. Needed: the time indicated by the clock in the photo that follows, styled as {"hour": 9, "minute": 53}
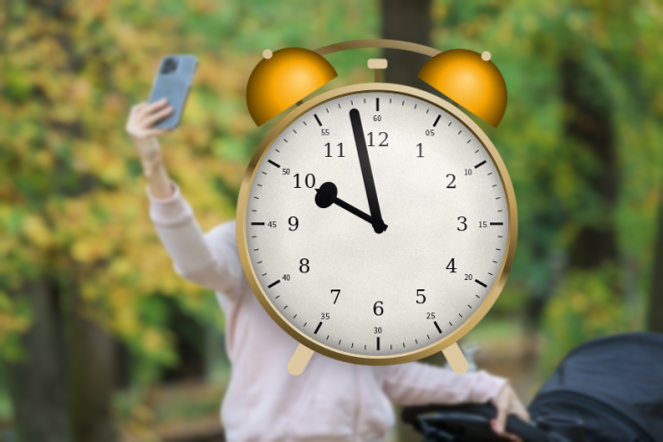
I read {"hour": 9, "minute": 58}
